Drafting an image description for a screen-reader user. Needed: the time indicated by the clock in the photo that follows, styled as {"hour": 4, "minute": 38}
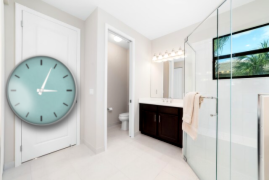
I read {"hour": 3, "minute": 4}
